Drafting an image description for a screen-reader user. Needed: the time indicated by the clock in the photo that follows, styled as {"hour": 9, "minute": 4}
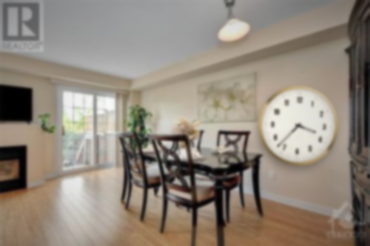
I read {"hour": 3, "minute": 37}
